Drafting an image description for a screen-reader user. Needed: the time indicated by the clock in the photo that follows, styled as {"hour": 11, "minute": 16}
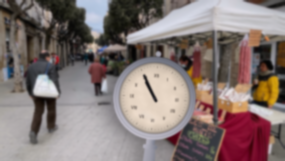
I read {"hour": 10, "minute": 55}
